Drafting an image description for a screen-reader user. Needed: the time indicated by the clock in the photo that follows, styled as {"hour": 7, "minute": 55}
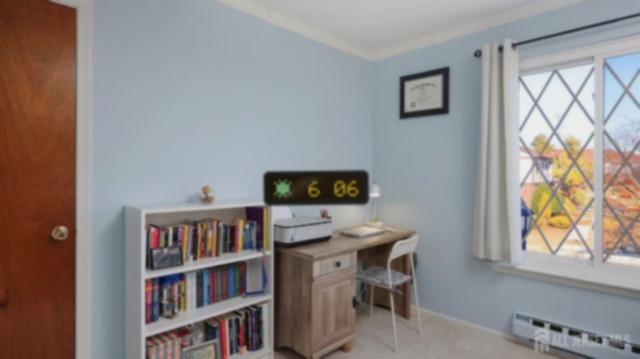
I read {"hour": 6, "minute": 6}
